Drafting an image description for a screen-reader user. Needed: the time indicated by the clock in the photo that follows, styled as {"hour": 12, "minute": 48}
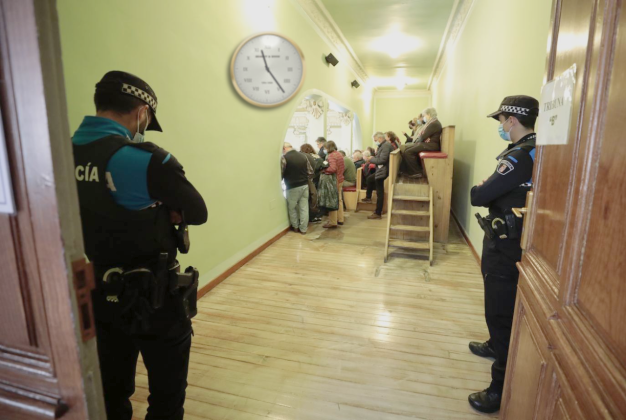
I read {"hour": 11, "minute": 24}
